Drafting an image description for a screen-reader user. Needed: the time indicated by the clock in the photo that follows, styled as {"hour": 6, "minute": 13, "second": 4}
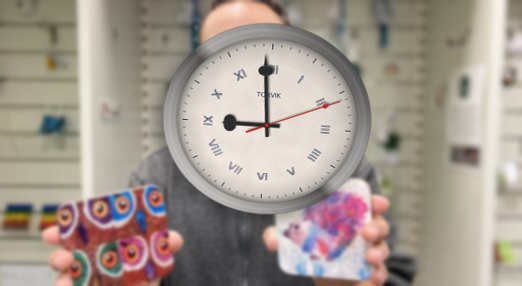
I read {"hour": 8, "minute": 59, "second": 11}
